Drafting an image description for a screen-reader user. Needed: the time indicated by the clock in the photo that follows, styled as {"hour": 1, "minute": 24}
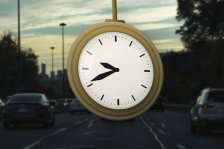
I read {"hour": 9, "minute": 41}
